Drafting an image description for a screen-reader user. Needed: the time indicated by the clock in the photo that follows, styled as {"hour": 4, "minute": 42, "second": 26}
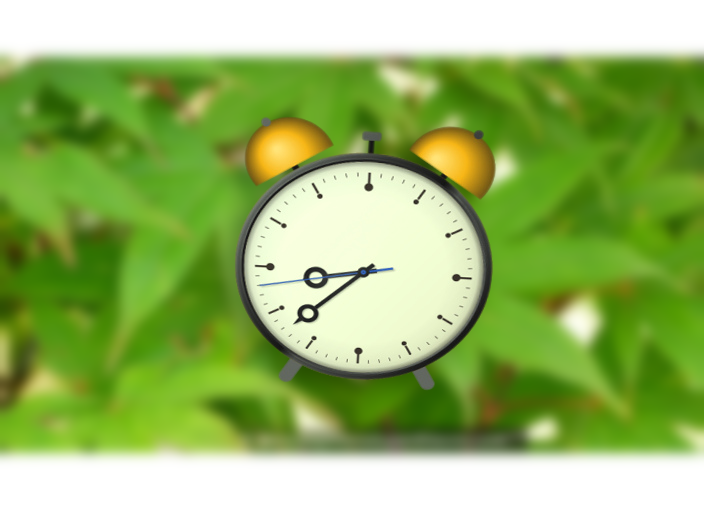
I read {"hour": 8, "minute": 37, "second": 43}
